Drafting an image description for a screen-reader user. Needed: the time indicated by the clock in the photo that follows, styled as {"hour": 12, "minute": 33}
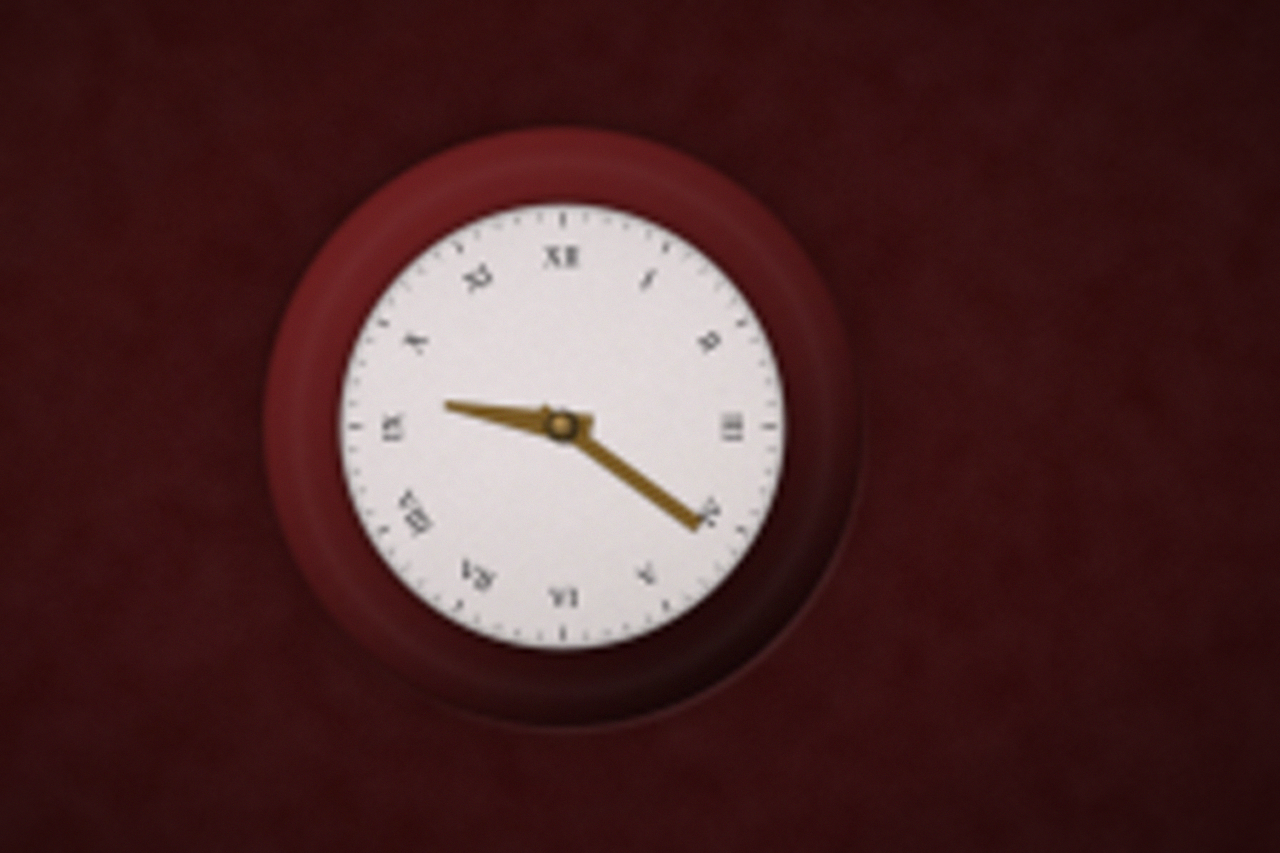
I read {"hour": 9, "minute": 21}
